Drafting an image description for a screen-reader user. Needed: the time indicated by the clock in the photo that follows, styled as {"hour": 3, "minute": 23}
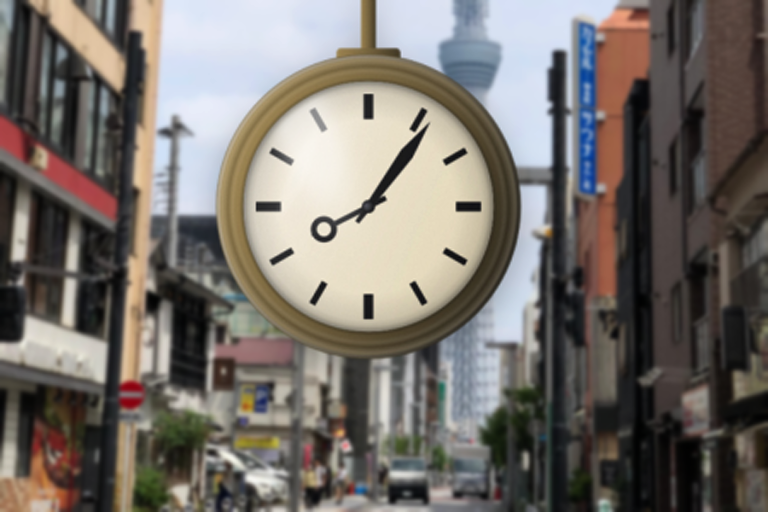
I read {"hour": 8, "minute": 6}
